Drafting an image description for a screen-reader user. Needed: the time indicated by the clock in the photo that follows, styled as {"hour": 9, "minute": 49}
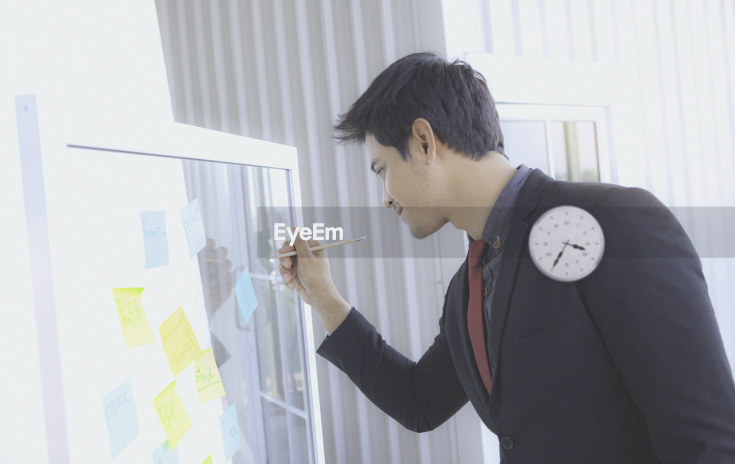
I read {"hour": 3, "minute": 35}
